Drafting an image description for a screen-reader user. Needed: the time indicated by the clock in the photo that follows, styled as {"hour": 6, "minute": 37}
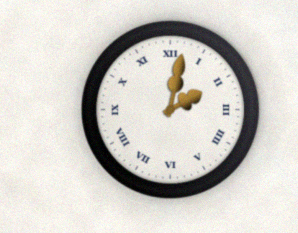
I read {"hour": 2, "minute": 2}
